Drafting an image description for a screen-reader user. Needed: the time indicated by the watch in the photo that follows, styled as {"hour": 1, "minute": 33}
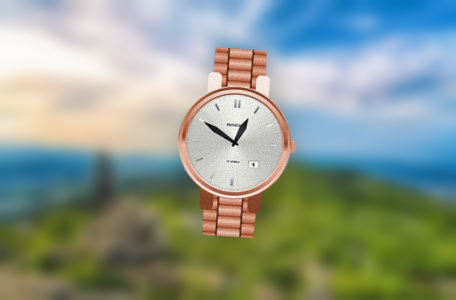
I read {"hour": 12, "minute": 50}
